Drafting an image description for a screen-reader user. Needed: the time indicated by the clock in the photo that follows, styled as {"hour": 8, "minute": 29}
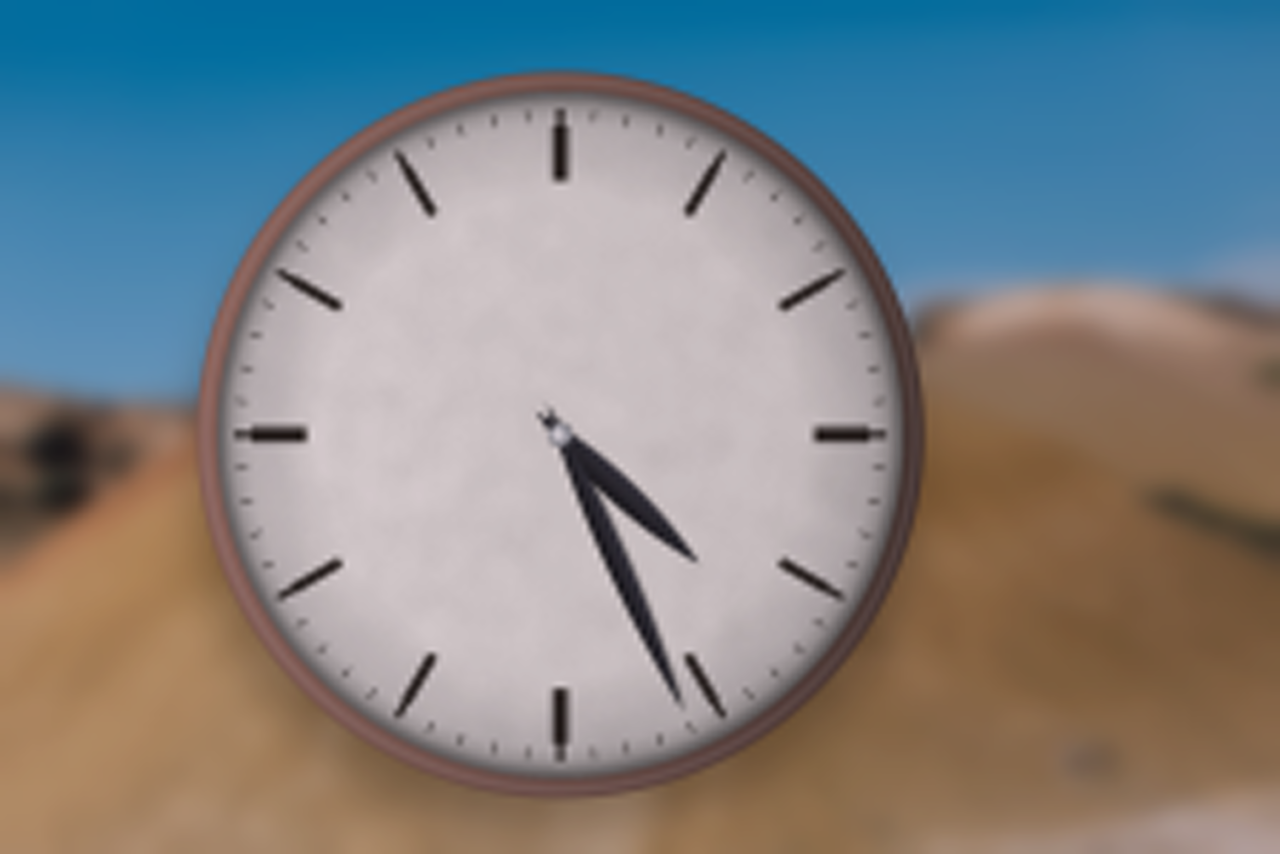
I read {"hour": 4, "minute": 26}
